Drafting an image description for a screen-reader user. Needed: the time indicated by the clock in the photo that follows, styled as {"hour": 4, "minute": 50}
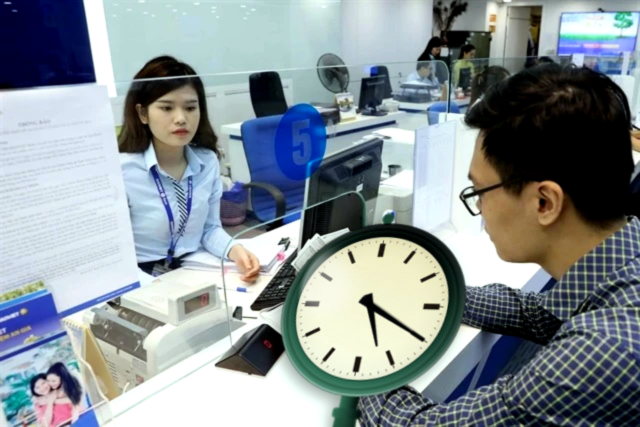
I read {"hour": 5, "minute": 20}
